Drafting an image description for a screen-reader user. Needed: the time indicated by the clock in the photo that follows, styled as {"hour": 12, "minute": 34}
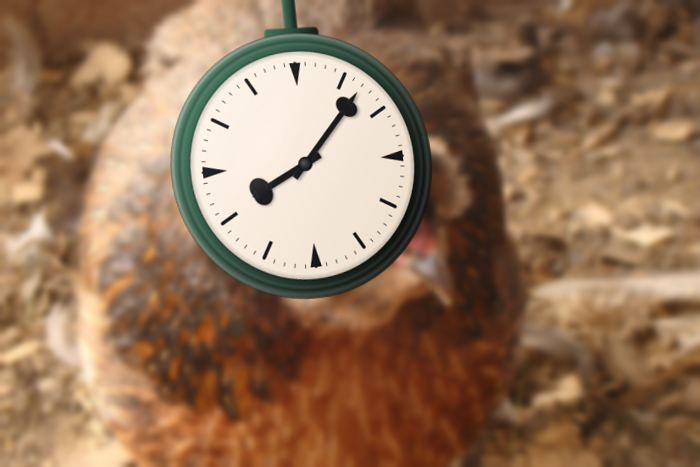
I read {"hour": 8, "minute": 7}
